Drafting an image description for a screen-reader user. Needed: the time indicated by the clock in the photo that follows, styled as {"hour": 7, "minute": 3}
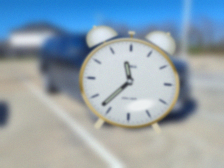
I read {"hour": 11, "minute": 37}
